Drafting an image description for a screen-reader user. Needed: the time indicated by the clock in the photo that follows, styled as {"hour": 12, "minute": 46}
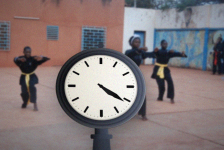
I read {"hour": 4, "minute": 21}
